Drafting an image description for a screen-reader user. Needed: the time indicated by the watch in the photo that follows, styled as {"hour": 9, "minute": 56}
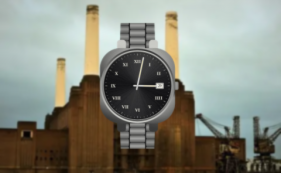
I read {"hour": 3, "minute": 2}
